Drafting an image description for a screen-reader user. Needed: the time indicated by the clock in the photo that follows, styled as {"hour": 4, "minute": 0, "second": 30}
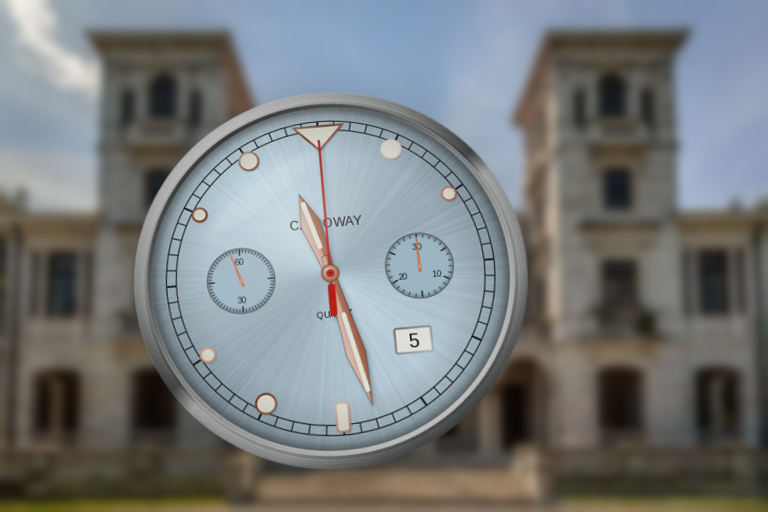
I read {"hour": 11, "minute": 27, "second": 57}
